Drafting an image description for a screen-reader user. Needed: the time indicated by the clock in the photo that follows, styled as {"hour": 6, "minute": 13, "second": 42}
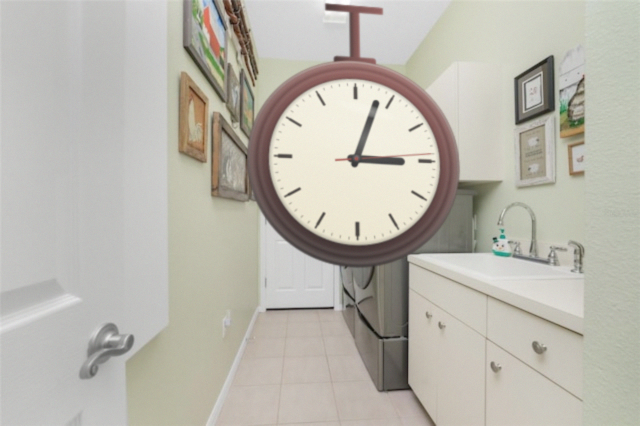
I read {"hour": 3, "minute": 3, "second": 14}
